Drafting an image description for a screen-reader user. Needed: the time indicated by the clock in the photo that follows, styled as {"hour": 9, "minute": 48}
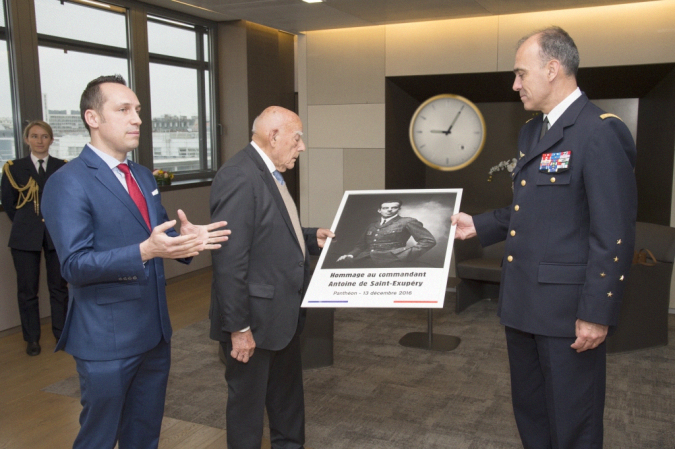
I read {"hour": 9, "minute": 5}
